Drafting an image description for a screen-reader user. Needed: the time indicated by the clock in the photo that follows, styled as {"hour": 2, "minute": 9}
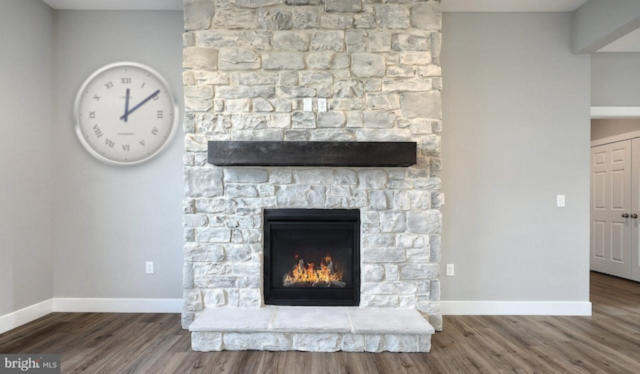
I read {"hour": 12, "minute": 9}
